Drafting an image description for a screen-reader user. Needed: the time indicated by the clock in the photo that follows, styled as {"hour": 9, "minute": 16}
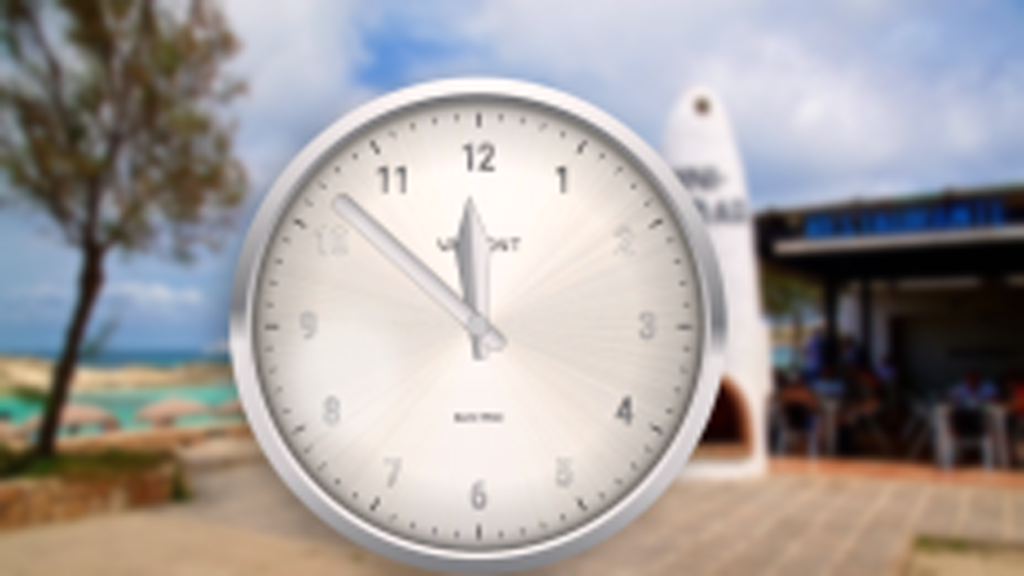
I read {"hour": 11, "minute": 52}
